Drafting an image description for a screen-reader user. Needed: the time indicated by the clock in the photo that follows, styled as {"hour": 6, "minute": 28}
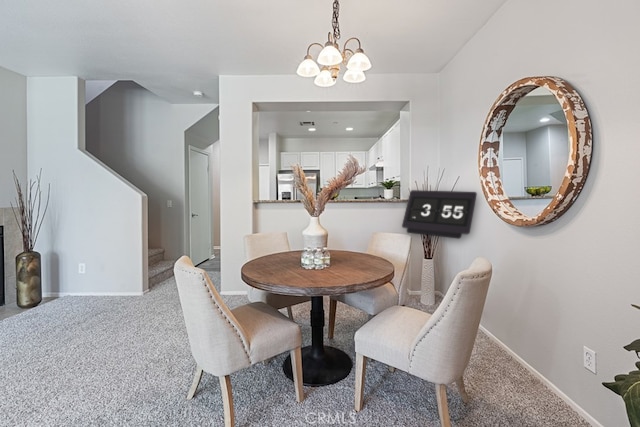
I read {"hour": 3, "minute": 55}
